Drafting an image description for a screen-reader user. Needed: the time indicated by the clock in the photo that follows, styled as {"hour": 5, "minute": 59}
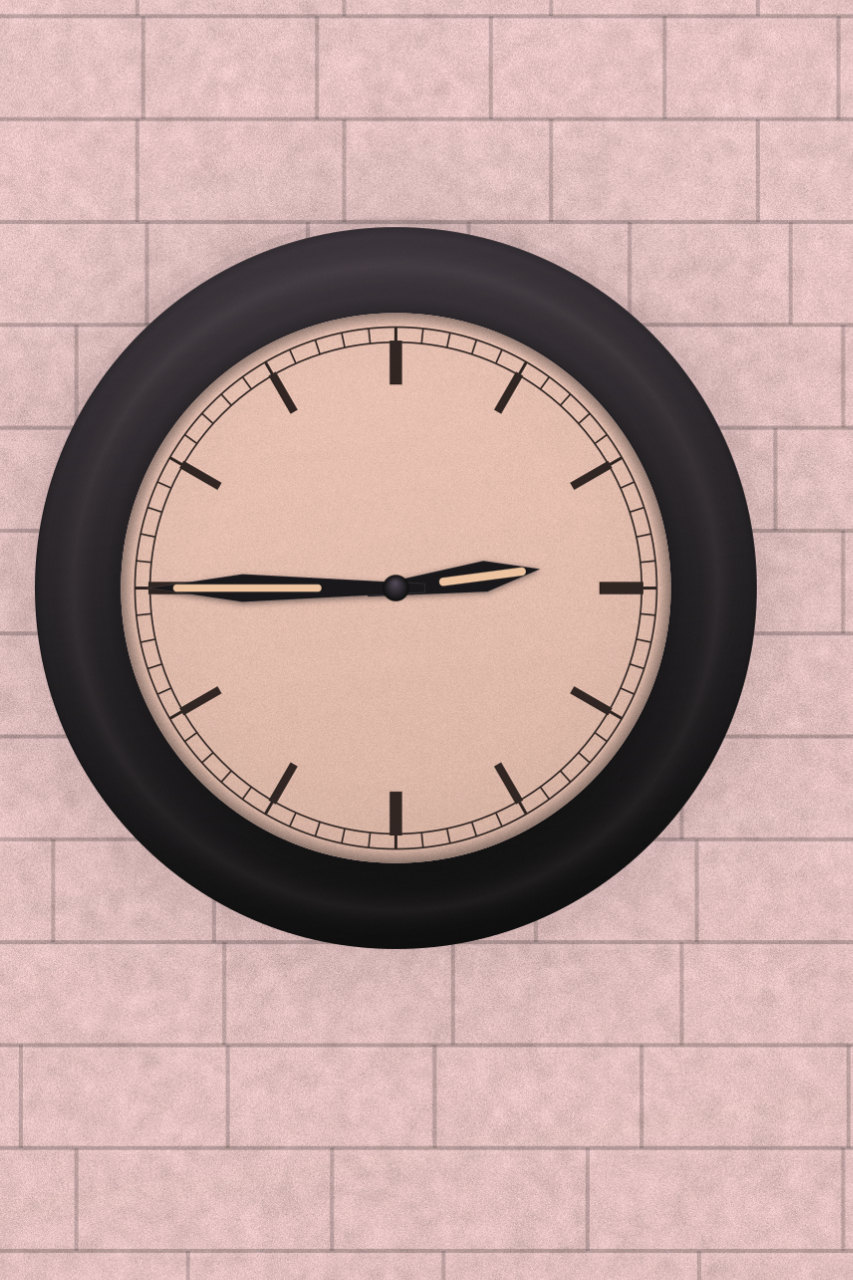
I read {"hour": 2, "minute": 45}
